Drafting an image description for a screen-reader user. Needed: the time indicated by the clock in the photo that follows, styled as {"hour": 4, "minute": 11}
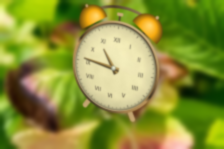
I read {"hour": 10, "minute": 46}
